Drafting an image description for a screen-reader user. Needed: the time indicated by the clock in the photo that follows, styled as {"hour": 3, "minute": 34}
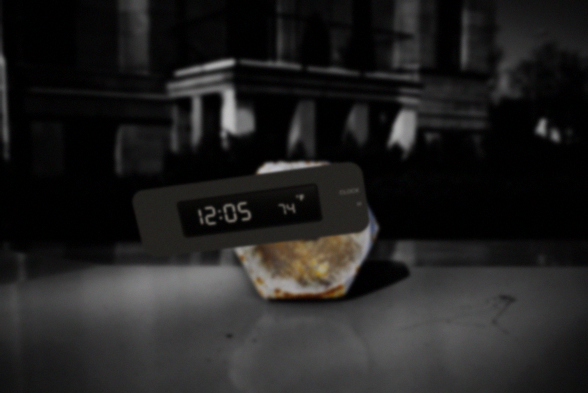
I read {"hour": 12, "minute": 5}
